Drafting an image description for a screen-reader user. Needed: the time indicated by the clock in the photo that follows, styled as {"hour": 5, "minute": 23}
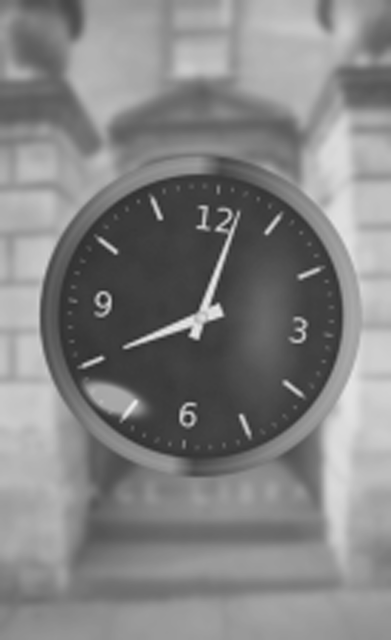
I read {"hour": 8, "minute": 2}
